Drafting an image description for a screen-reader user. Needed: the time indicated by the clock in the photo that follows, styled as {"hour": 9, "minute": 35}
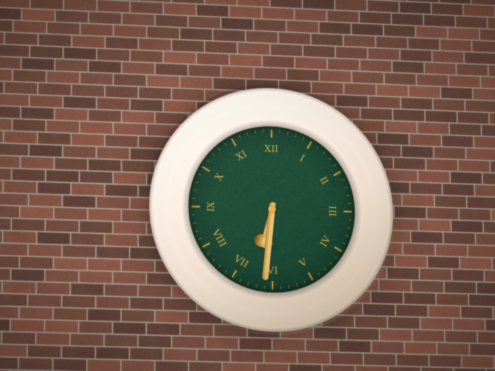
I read {"hour": 6, "minute": 31}
